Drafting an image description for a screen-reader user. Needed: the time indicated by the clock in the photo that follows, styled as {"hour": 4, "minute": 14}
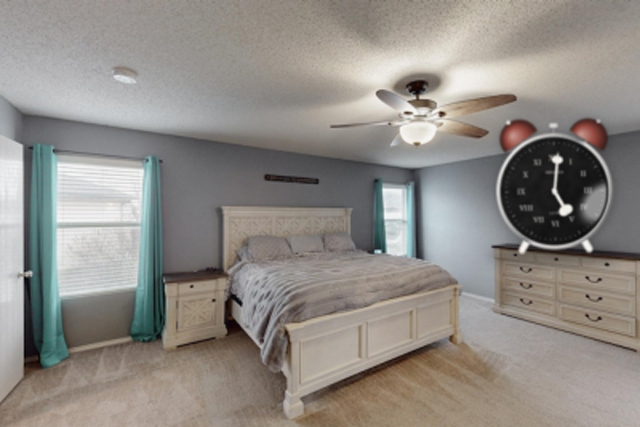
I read {"hour": 5, "minute": 1}
